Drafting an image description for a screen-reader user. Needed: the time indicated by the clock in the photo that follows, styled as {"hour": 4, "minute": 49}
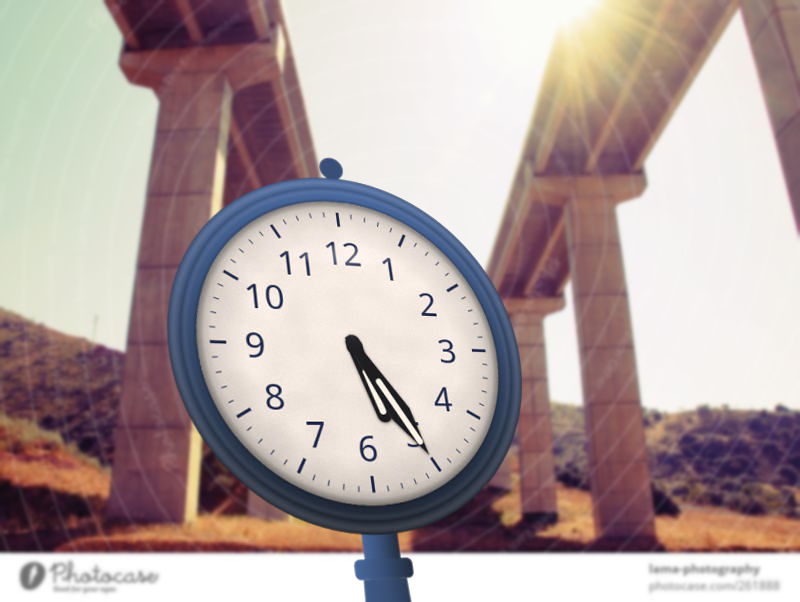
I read {"hour": 5, "minute": 25}
